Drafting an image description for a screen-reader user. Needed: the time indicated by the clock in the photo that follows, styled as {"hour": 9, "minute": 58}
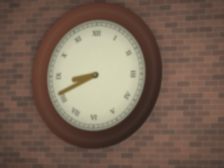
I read {"hour": 8, "minute": 41}
